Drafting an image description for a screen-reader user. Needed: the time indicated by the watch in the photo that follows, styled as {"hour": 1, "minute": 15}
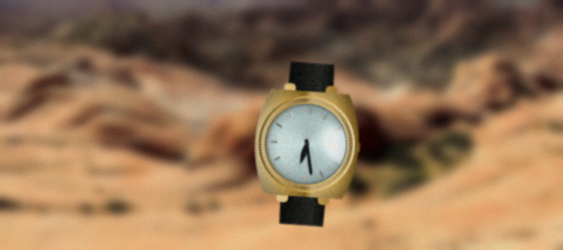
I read {"hour": 6, "minute": 28}
